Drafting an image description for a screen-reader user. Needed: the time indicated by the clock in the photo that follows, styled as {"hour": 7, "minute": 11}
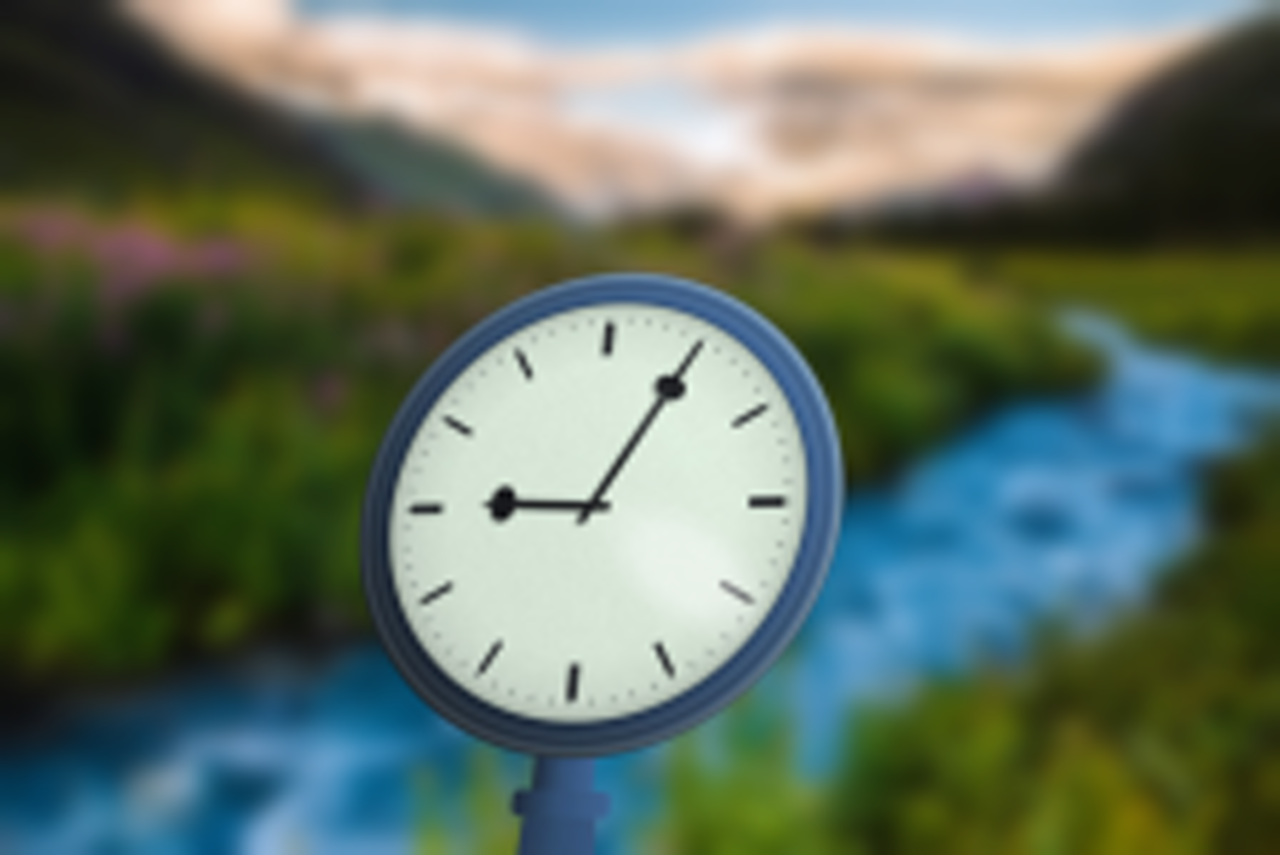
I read {"hour": 9, "minute": 5}
